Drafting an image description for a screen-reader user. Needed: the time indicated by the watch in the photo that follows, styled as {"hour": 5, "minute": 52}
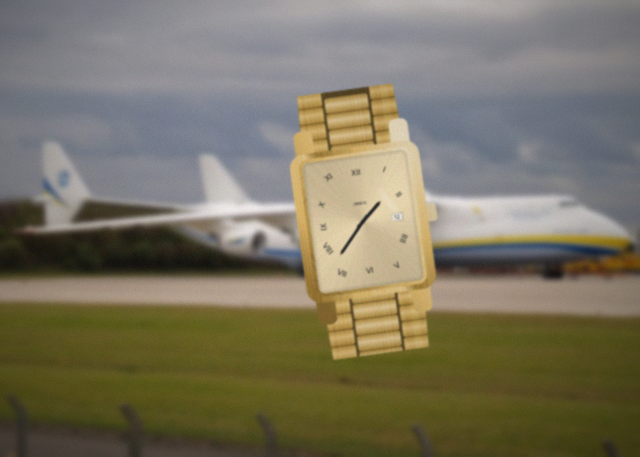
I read {"hour": 1, "minute": 37}
